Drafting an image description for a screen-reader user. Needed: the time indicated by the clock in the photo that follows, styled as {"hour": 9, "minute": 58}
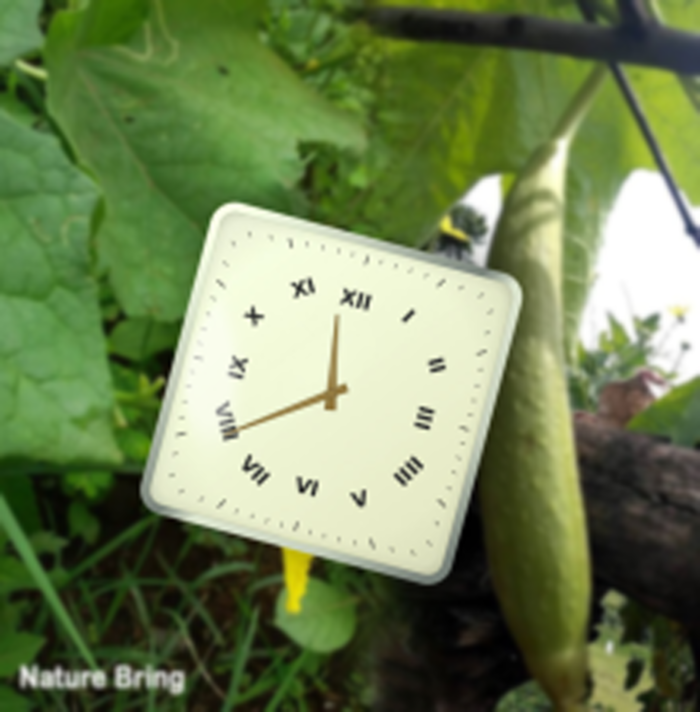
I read {"hour": 11, "minute": 39}
